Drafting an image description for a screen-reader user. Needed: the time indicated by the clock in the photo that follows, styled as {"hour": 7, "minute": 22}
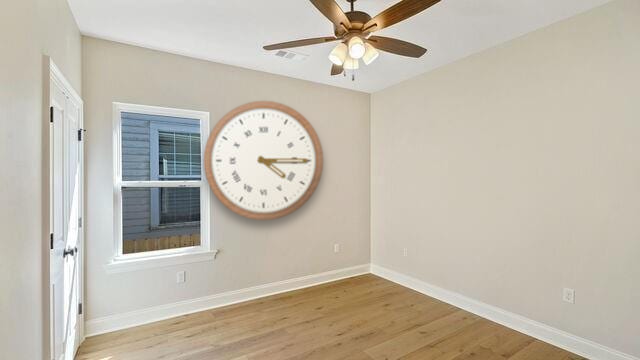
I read {"hour": 4, "minute": 15}
